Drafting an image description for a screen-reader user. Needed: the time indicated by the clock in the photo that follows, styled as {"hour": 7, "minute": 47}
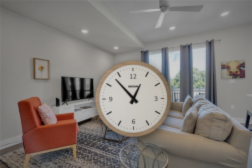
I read {"hour": 12, "minute": 53}
